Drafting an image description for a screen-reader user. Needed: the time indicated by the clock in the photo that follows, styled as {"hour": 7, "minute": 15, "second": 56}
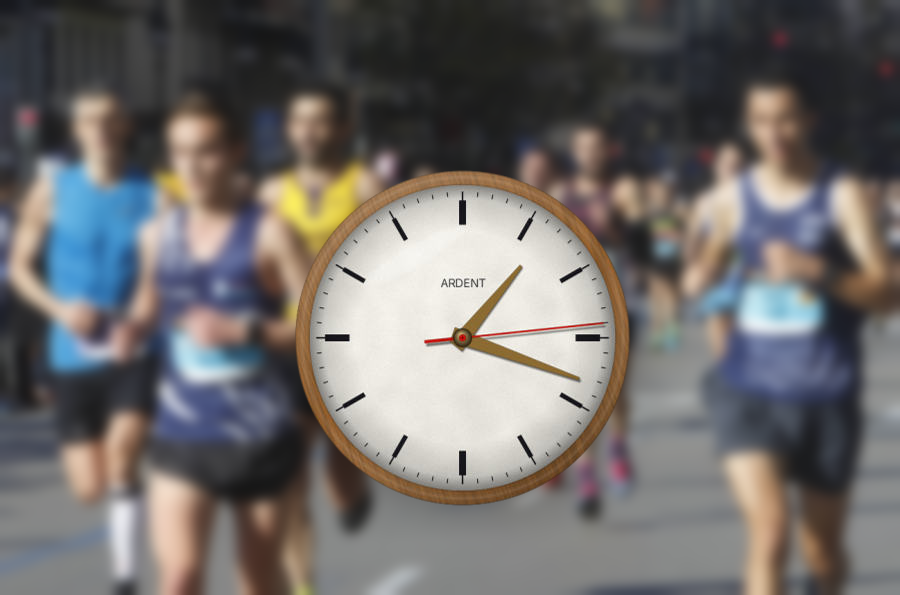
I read {"hour": 1, "minute": 18, "second": 14}
